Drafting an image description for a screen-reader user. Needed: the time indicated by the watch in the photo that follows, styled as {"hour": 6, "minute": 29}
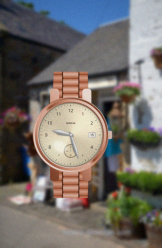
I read {"hour": 9, "minute": 27}
